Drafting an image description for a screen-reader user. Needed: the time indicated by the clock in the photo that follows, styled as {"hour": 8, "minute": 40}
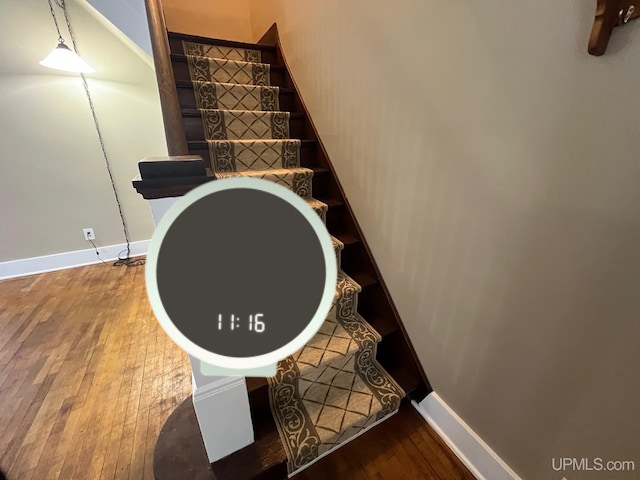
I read {"hour": 11, "minute": 16}
